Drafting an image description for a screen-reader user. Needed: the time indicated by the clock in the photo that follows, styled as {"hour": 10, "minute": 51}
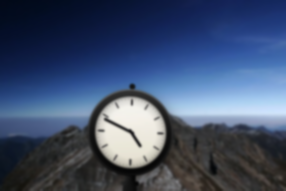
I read {"hour": 4, "minute": 49}
